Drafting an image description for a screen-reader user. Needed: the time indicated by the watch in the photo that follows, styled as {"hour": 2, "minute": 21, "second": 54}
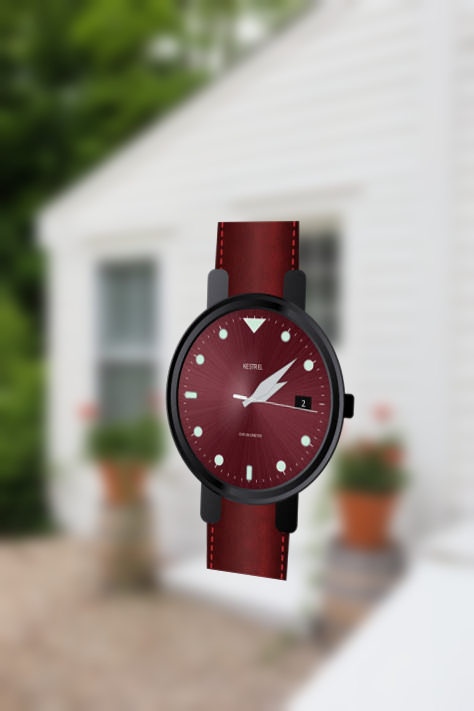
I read {"hour": 2, "minute": 8, "second": 16}
